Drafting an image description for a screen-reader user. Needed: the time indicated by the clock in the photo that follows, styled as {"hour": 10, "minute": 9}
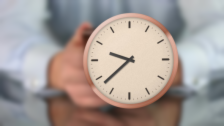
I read {"hour": 9, "minute": 38}
